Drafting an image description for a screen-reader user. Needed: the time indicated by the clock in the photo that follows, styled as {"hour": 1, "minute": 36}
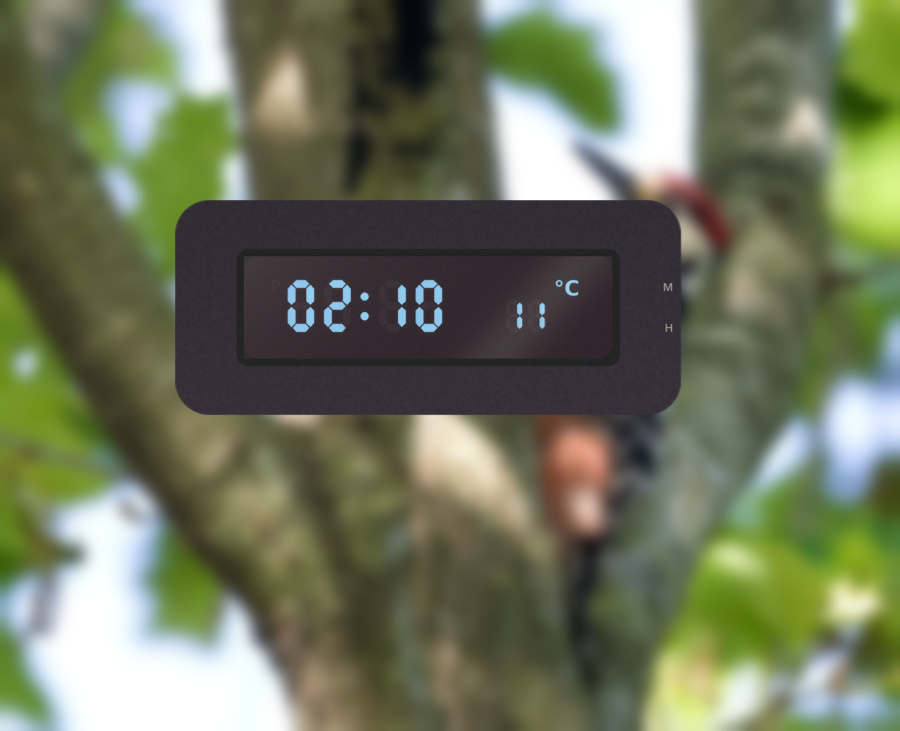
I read {"hour": 2, "minute": 10}
